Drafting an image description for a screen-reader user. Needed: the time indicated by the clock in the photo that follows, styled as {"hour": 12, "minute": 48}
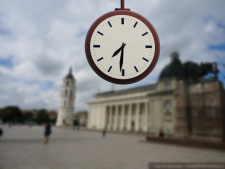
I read {"hour": 7, "minute": 31}
